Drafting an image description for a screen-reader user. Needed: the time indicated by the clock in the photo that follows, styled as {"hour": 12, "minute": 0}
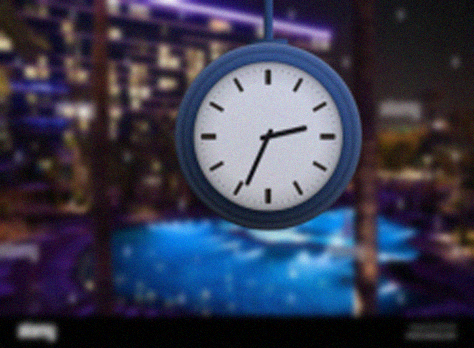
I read {"hour": 2, "minute": 34}
